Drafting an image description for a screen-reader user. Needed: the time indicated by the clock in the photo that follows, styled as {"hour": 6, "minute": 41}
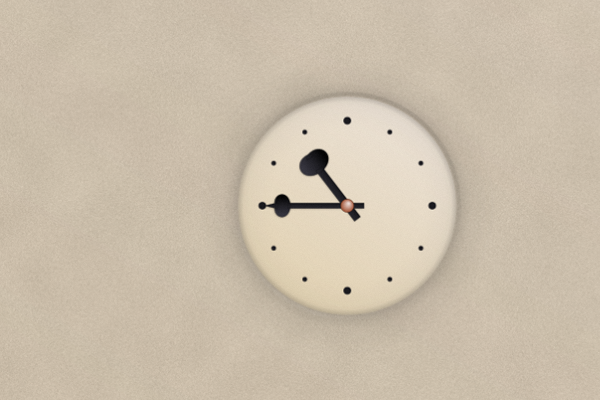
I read {"hour": 10, "minute": 45}
